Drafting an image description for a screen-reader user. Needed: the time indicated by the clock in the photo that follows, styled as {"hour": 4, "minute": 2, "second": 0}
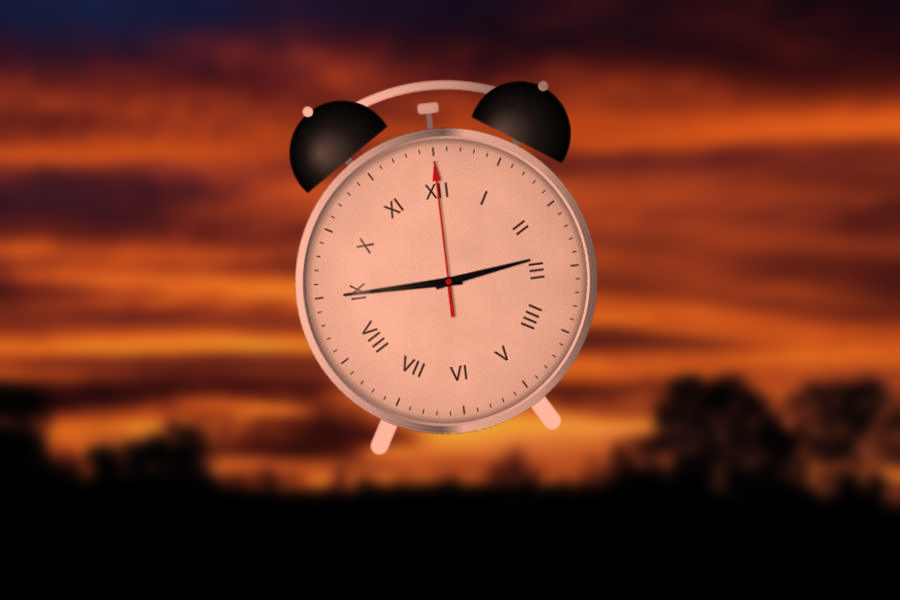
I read {"hour": 2, "minute": 45, "second": 0}
